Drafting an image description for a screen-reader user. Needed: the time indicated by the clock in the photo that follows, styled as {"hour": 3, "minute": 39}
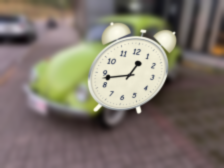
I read {"hour": 12, "minute": 43}
